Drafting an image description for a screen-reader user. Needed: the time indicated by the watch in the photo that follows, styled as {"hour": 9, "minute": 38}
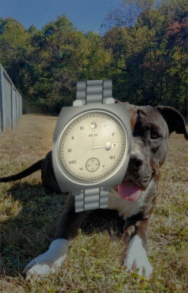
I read {"hour": 3, "minute": 0}
